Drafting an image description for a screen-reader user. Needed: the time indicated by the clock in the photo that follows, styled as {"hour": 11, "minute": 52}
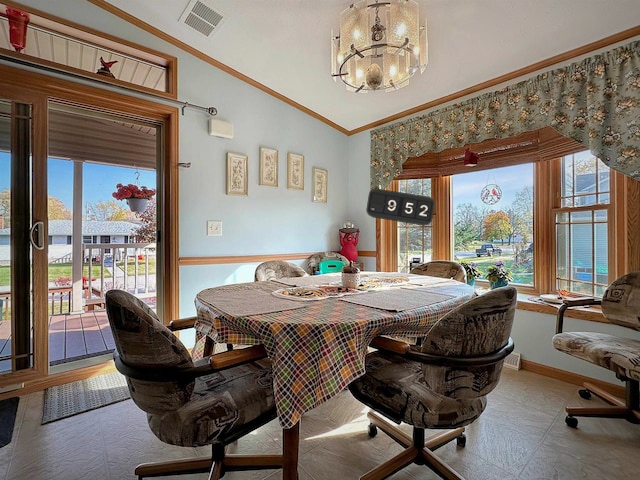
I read {"hour": 9, "minute": 52}
